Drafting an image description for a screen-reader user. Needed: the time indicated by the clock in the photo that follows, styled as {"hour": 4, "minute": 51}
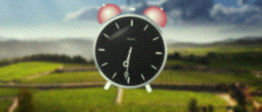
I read {"hour": 6, "minute": 31}
